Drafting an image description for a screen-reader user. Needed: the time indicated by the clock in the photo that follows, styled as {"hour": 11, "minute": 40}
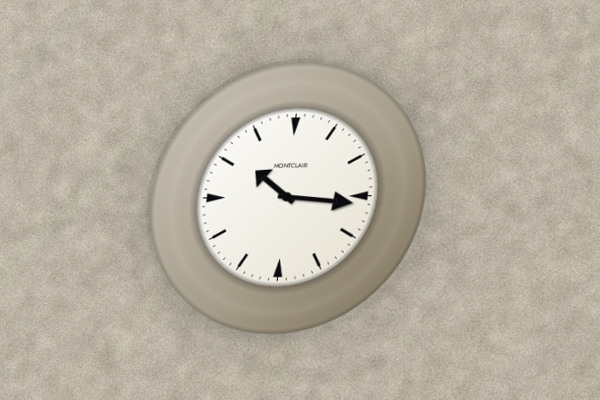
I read {"hour": 10, "minute": 16}
